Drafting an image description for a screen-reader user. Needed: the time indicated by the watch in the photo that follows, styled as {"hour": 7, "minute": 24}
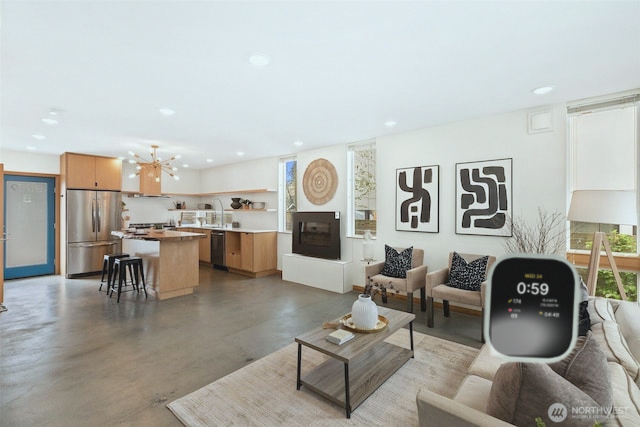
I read {"hour": 0, "minute": 59}
